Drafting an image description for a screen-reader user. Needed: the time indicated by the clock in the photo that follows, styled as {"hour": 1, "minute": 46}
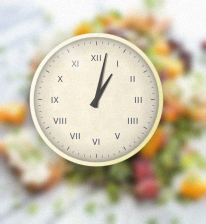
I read {"hour": 1, "minute": 2}
